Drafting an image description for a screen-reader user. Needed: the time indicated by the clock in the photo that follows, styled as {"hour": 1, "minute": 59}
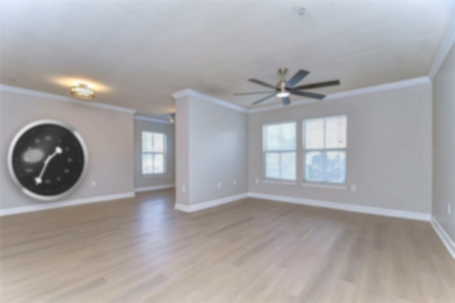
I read {"hour": 1, "minute": 34}
